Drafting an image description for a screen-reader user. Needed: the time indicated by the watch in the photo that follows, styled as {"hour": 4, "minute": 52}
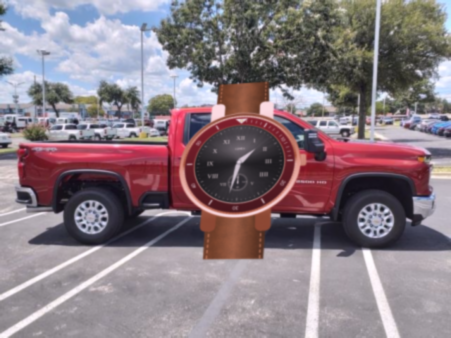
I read {"hour": 1, "minute": 32}
